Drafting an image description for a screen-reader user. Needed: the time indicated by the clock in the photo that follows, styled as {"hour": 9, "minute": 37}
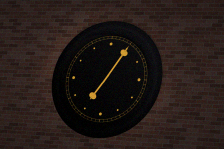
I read {"hour": 7, "minute": 5}
